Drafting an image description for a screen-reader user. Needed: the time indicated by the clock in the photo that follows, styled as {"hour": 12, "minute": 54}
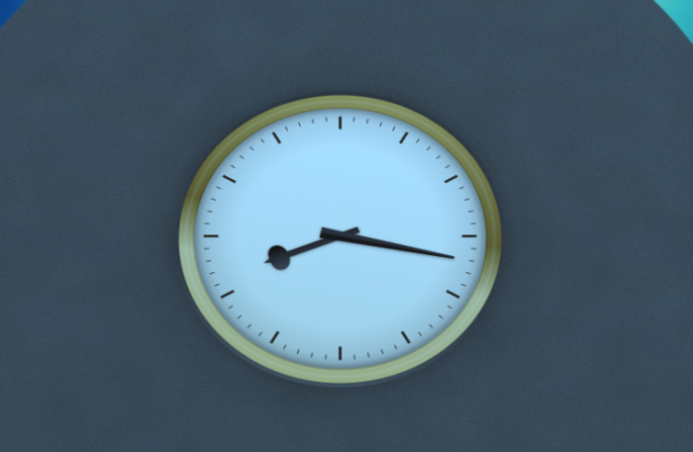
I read {"hour": 8, "minute": 17}
